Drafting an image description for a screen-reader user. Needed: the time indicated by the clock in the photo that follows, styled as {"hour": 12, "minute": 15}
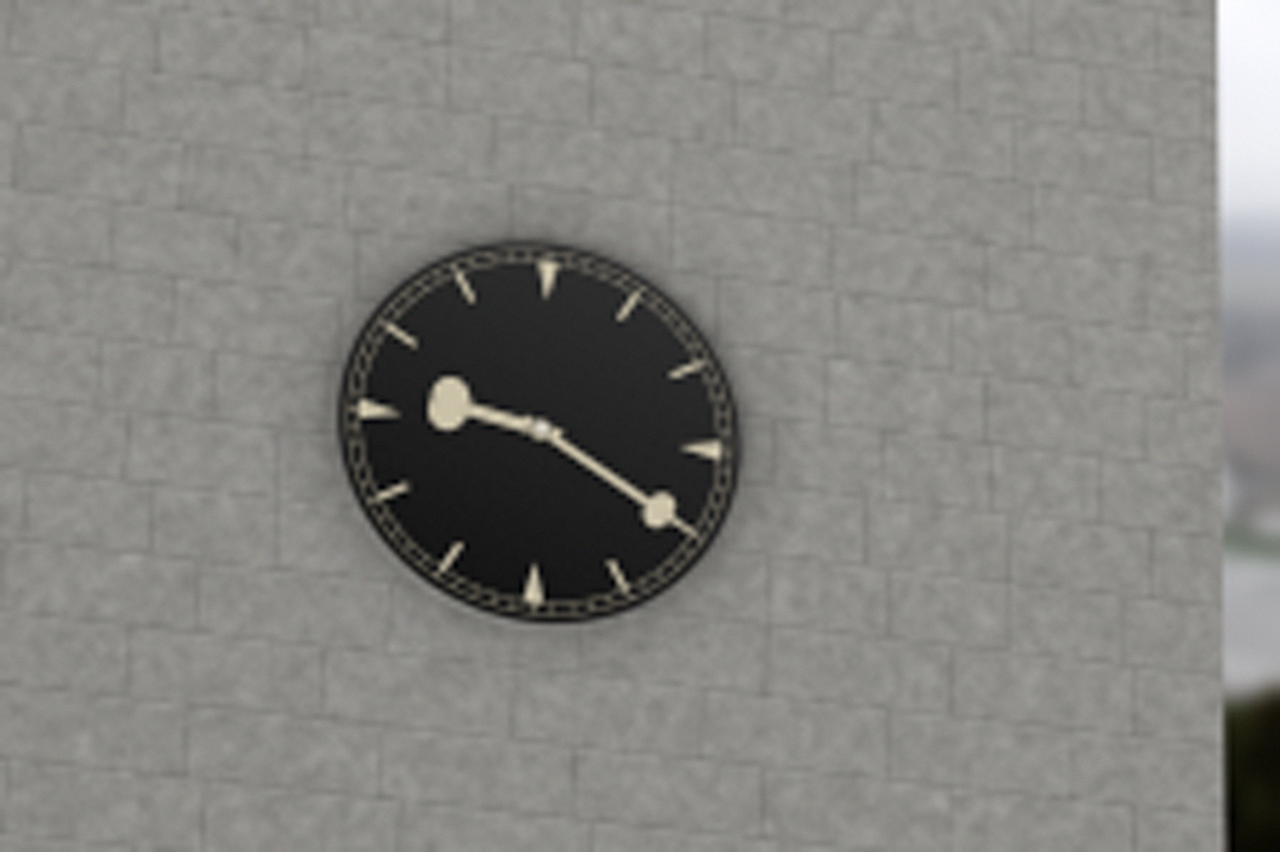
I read {"hour": 9, "minute": 20}
